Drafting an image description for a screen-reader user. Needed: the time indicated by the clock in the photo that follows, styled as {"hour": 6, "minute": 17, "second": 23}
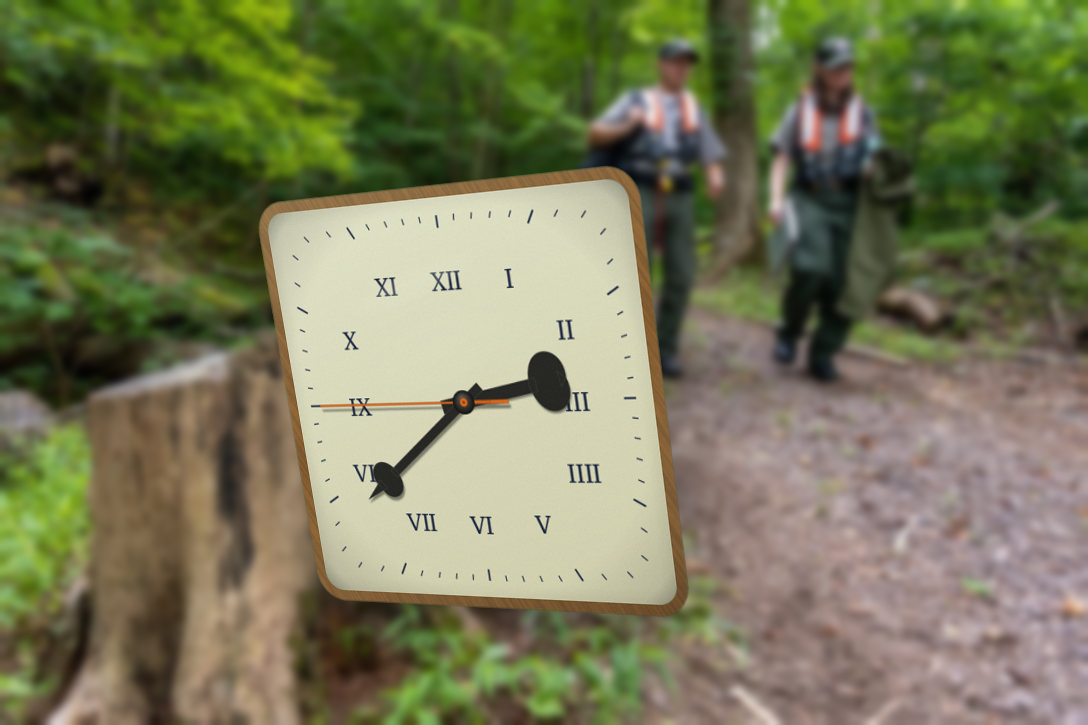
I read {"hour": 2, "minute": 38, "second": 45}
